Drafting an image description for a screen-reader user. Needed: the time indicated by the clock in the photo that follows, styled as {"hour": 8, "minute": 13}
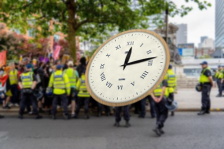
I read {"hour": 12, "minute": 13}
